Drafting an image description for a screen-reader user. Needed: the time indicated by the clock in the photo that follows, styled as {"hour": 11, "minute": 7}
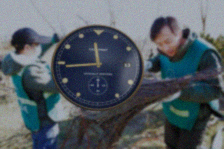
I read {"hour": 11, "minute": 44}
